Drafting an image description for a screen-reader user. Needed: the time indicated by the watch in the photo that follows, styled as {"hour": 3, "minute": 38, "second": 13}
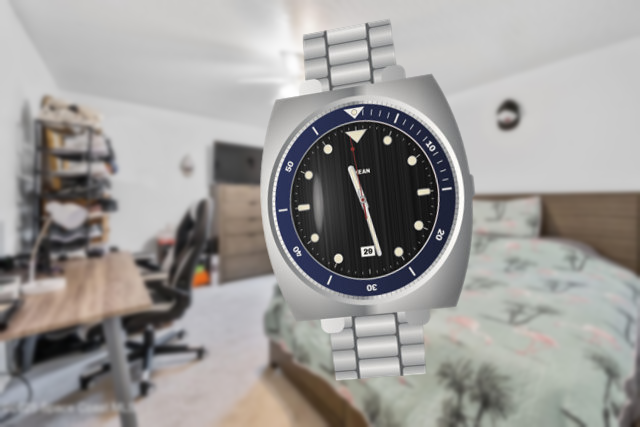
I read {"hour": 11, "minute": 27, "second": 59}
